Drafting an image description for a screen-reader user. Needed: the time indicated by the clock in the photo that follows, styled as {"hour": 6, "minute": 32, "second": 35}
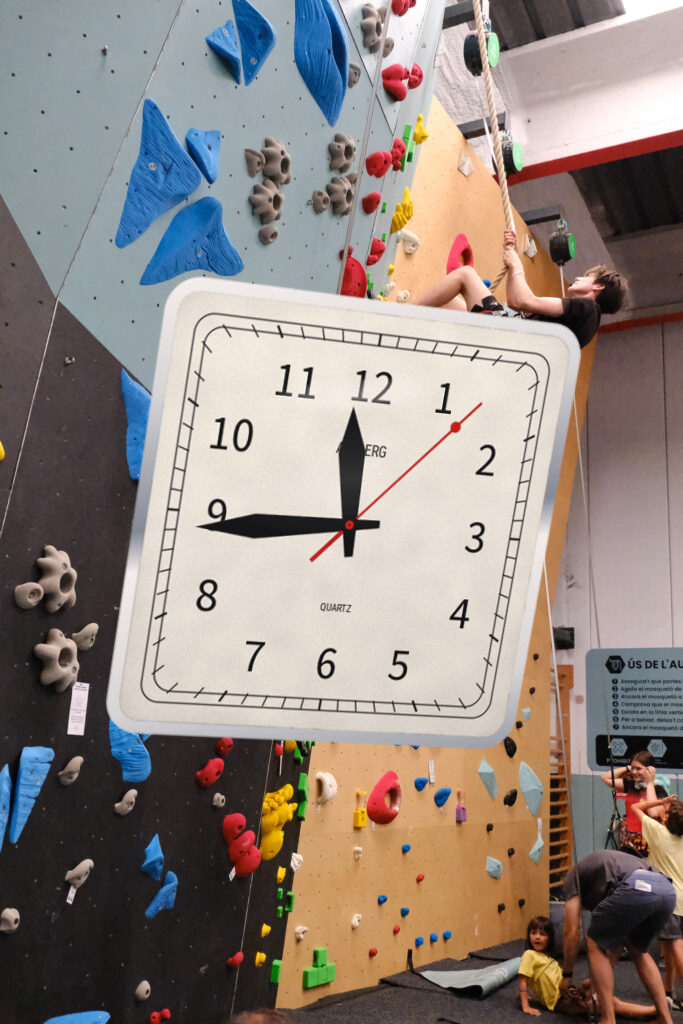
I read {"hour": 11, "minute": 44, "second": 7}
